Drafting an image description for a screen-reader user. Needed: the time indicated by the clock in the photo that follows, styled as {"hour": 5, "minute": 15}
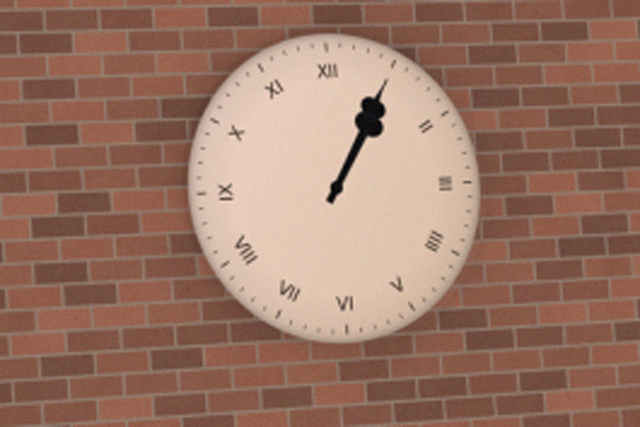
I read {"hour": 1, "minute": 5}
